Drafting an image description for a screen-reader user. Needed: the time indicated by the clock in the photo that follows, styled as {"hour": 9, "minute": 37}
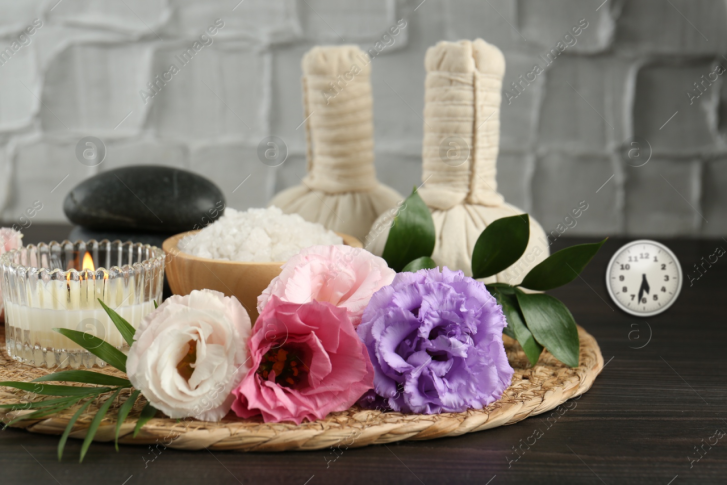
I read {"hour": 5, "minute": 32}
